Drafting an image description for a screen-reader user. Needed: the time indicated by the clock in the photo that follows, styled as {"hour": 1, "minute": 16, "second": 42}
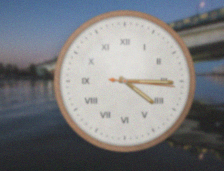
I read {"hour": 4, "minute": 15, "second": 16}
